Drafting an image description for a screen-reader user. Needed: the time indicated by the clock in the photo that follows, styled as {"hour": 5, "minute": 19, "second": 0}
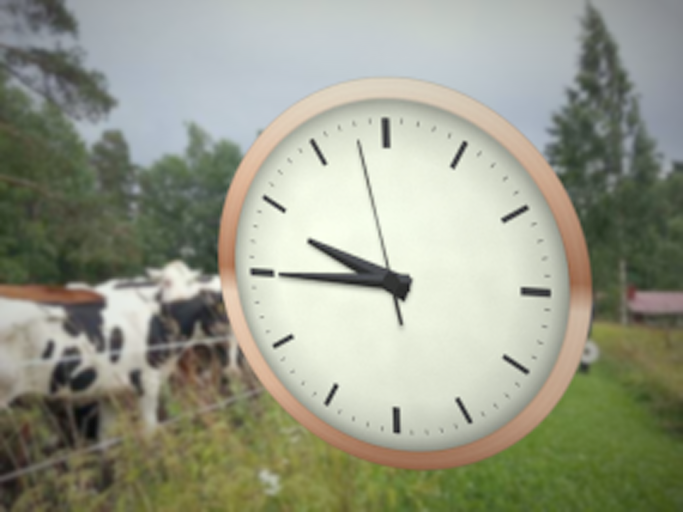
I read {"hour": 9, "minute": 44, "second": 58}
